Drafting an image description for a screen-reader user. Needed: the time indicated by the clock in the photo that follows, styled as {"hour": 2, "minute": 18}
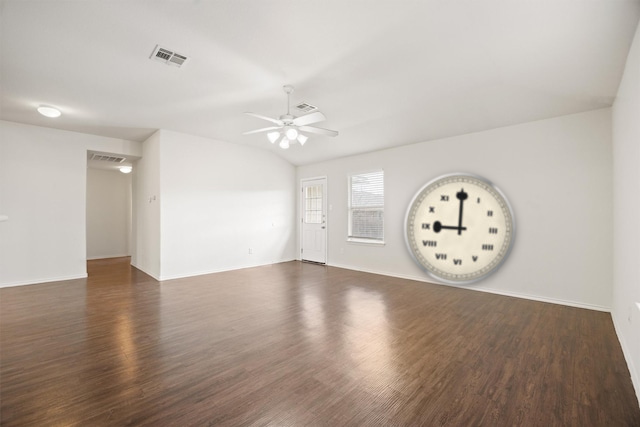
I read {"hour": 9, "minute": 0}
